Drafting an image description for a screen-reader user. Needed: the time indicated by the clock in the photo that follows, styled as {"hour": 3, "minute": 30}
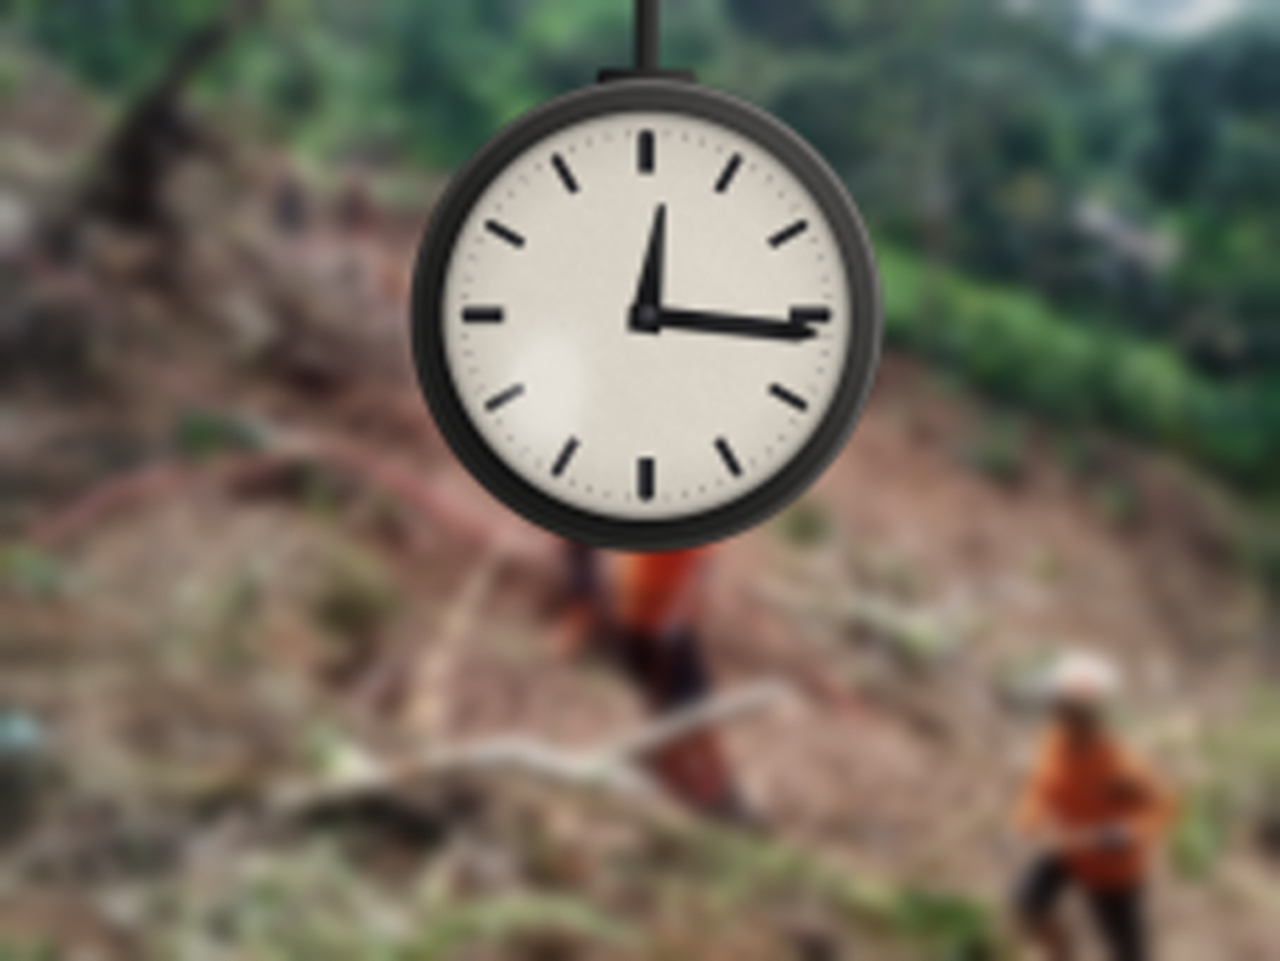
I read {"hour": 12, "minute": 16}
